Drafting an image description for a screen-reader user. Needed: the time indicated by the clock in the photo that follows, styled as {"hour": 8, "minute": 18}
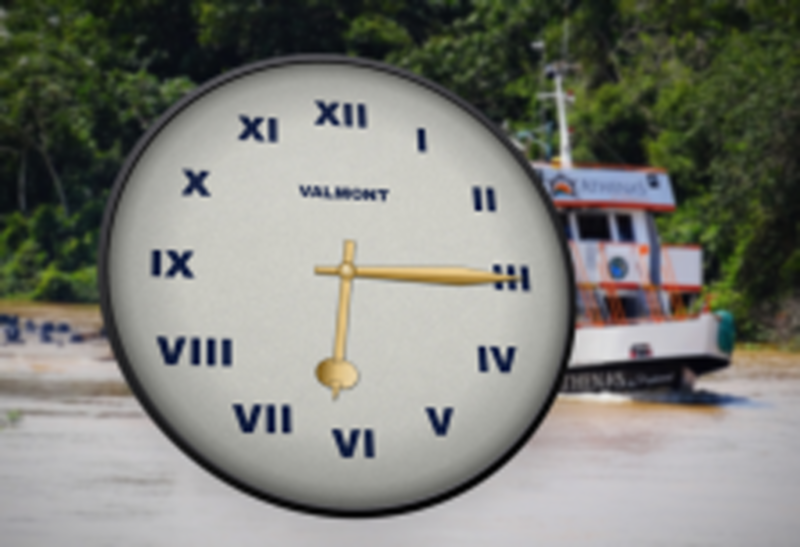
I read {"hour": 6, "minute": 15}
